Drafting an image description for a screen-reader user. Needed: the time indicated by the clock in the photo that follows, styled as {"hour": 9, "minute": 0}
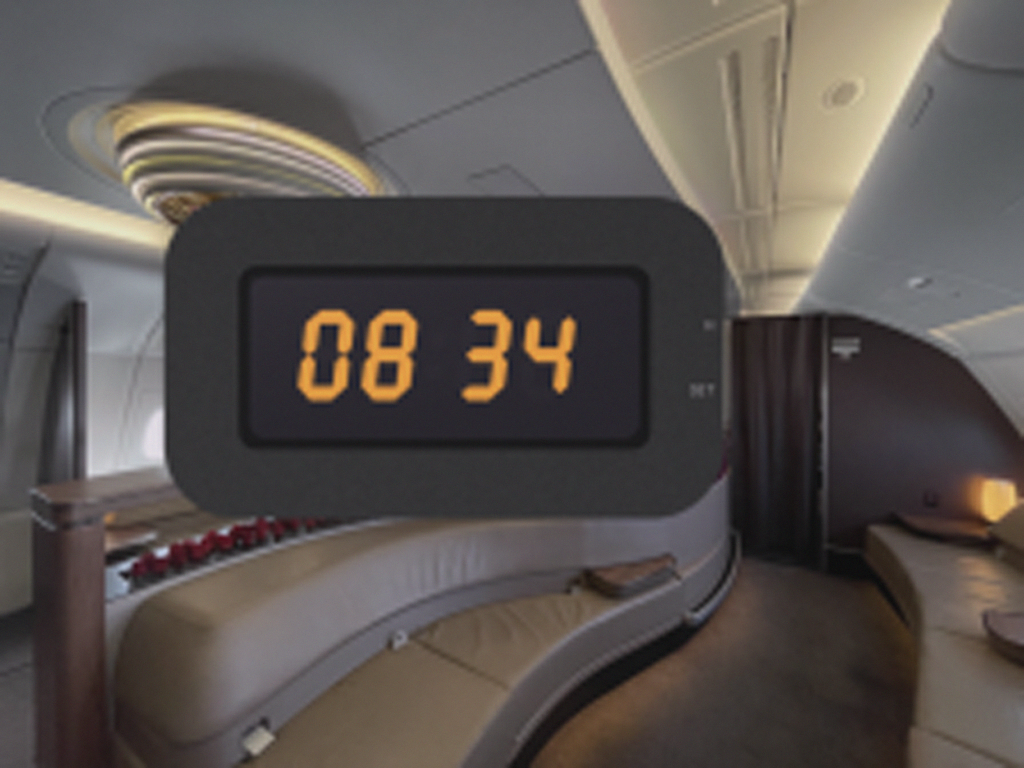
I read {"hour": 8, "minute": 34}
